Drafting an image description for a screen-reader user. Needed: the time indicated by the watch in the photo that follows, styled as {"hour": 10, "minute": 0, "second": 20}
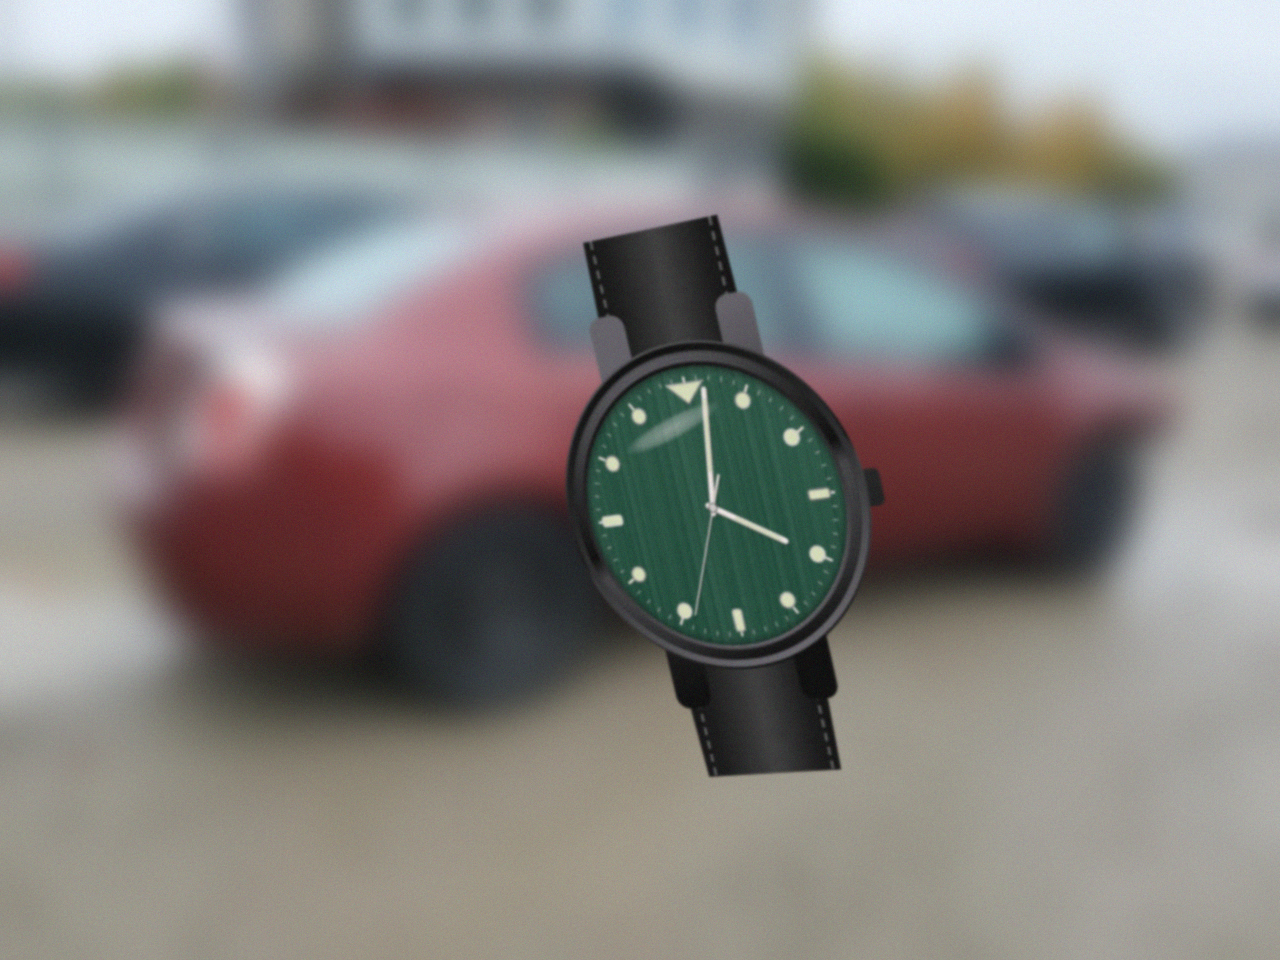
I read {"hour": 4, "minute": 1, "second": 34}
